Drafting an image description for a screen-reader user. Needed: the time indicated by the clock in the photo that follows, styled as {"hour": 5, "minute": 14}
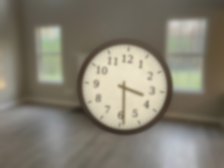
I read {"hour": 3, "minute": 29}
